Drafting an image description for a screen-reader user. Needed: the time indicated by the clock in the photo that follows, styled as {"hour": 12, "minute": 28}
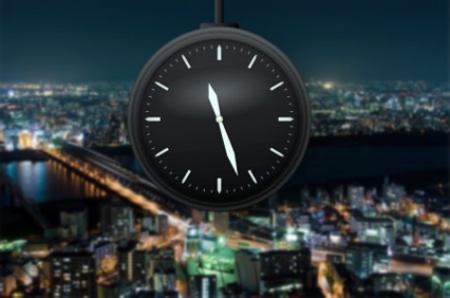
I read {"hour": 11, "minute": 27}
